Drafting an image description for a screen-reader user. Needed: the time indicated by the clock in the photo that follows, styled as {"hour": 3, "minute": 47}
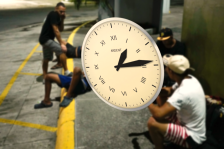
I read {"hour": 1, "minute": 14}
